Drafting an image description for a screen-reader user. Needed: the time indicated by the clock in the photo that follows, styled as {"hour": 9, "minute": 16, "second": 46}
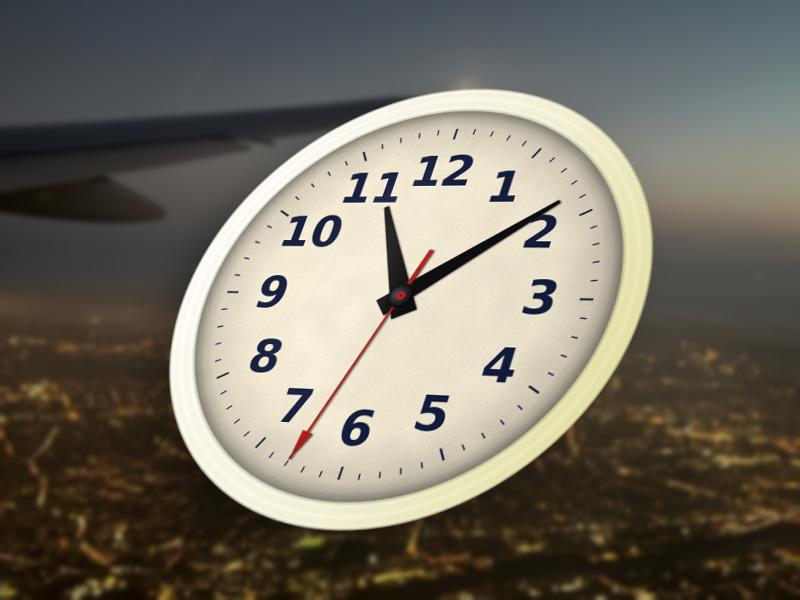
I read {"hour": 11, "minute": 8, "second": 33}
